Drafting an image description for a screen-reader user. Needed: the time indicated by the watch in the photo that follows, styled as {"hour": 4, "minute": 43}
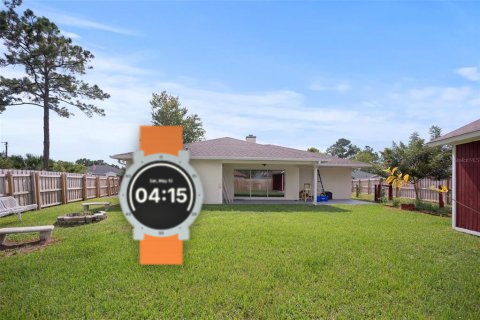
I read {"hour": 4, "minute": 15}
